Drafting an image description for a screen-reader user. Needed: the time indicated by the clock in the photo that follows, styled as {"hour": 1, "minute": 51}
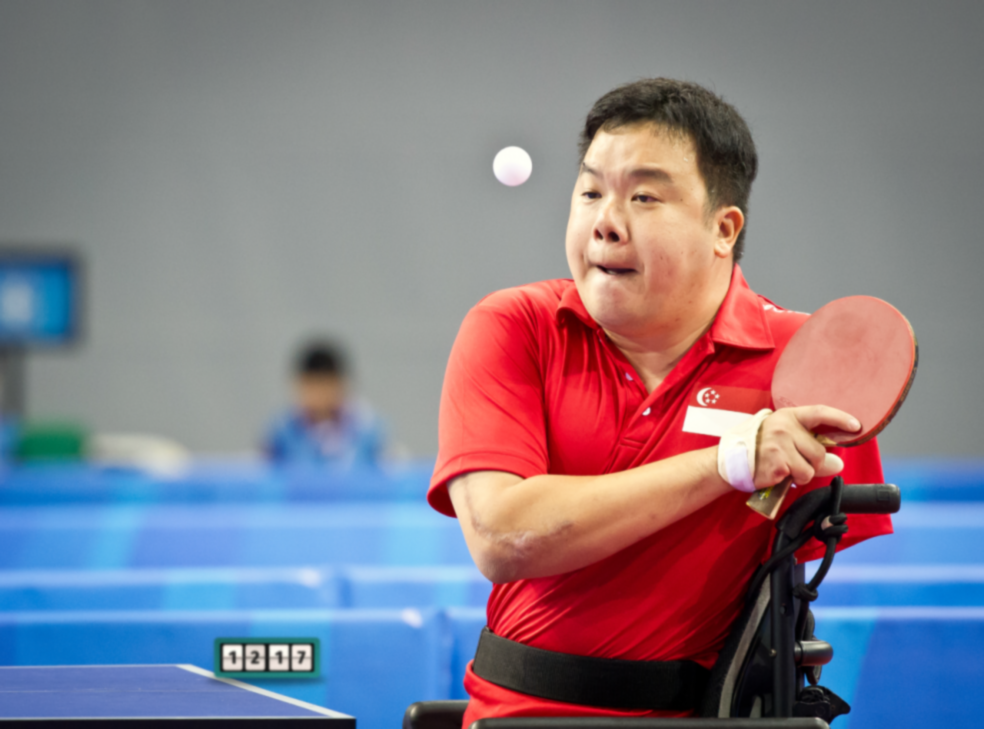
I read {"hour": 12, "minute": 17}
